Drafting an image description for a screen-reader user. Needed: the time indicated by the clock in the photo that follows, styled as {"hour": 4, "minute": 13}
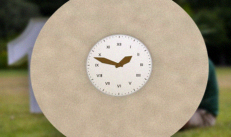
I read {"hour": 1, "minute": 48}
